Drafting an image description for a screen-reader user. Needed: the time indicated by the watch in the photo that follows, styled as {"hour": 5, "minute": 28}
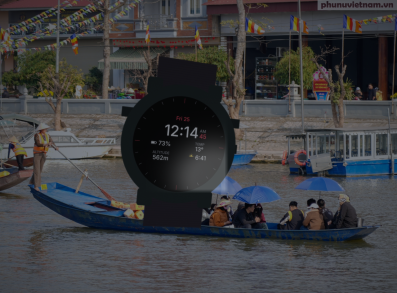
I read {"hour": 12, "minute": 14}
